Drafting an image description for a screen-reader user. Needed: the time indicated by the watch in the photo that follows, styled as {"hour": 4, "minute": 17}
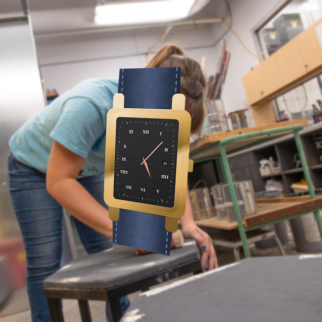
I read {"hour": 5, "minute": 7}
